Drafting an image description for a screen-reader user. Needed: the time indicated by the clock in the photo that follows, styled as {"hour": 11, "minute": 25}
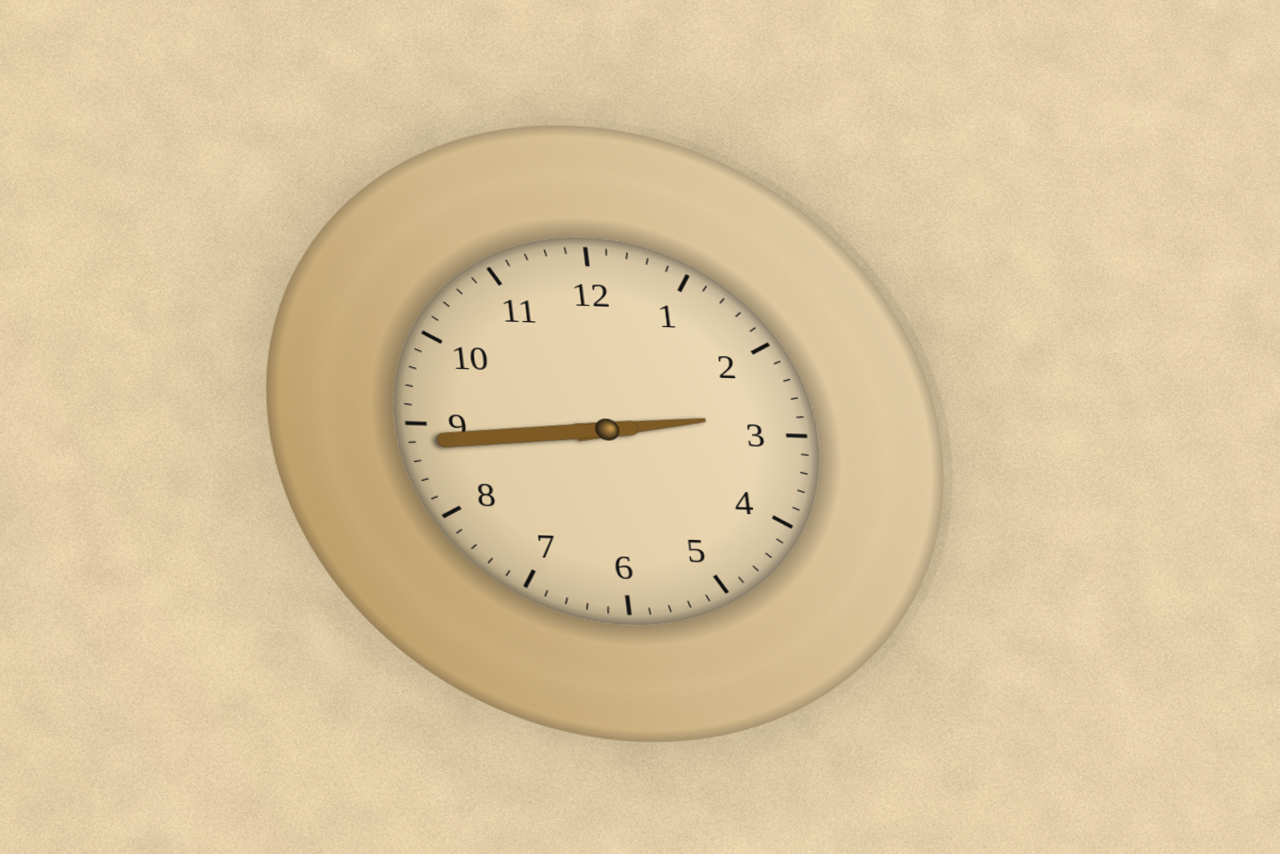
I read {"hour": 2, "minute": 44}
